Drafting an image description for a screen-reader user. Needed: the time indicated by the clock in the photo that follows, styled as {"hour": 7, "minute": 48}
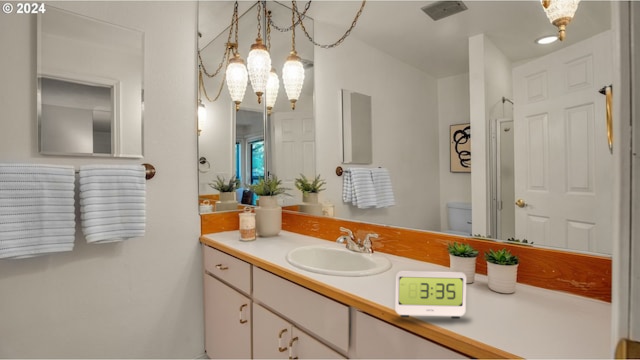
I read {"hour": 3, "minute": 35}
